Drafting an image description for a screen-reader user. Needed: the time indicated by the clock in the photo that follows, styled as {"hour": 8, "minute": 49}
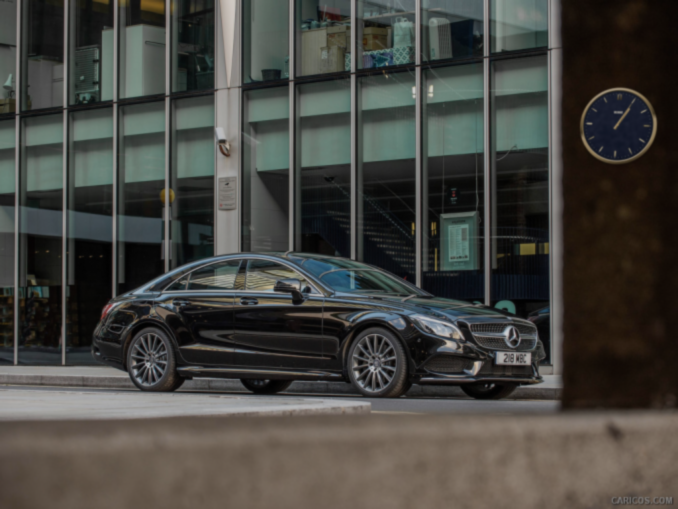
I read {"hour": 1, "minute": 5}
